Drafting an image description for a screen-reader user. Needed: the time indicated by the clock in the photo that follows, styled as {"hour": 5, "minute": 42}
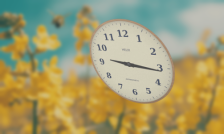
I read {"hour": 9, "minute": 16}
